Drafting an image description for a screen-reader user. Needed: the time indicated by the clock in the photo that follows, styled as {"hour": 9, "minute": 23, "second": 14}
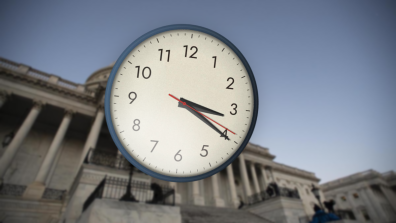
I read {"hour": 3, "minute": 20, "second": 19}
